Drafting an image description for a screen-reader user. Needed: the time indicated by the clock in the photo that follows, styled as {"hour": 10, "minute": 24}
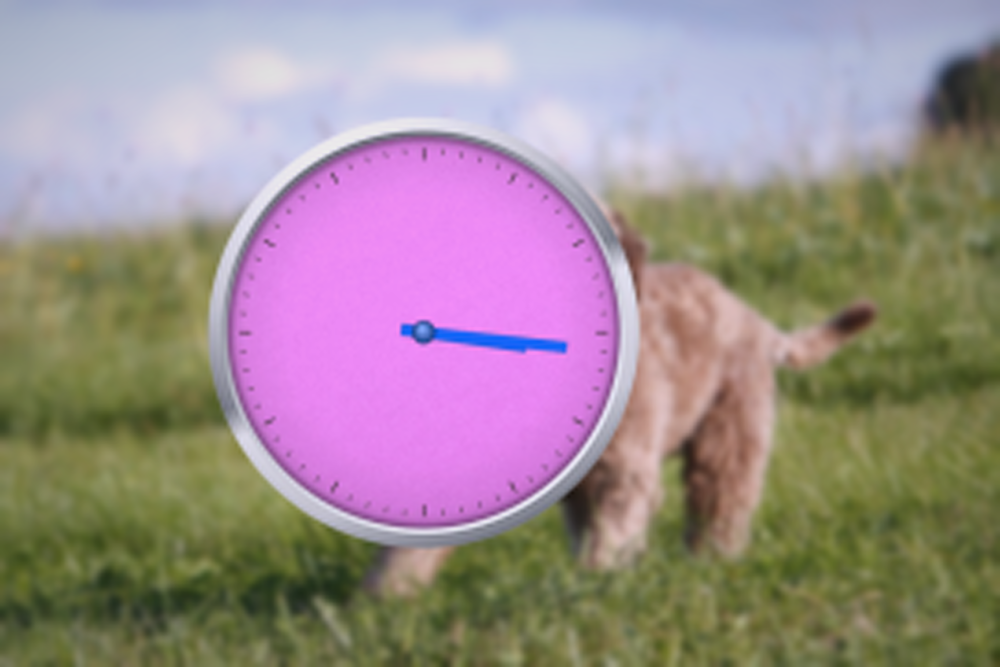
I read {"hour": 3, "minute": 16}
